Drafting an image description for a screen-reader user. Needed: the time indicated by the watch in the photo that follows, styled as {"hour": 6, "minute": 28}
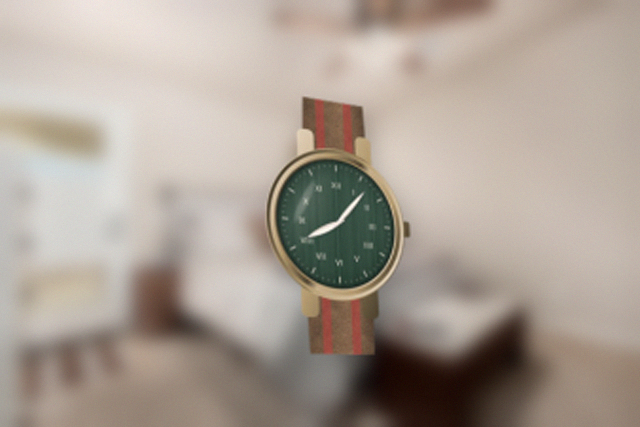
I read {"hour": 8, "minute": 7}
